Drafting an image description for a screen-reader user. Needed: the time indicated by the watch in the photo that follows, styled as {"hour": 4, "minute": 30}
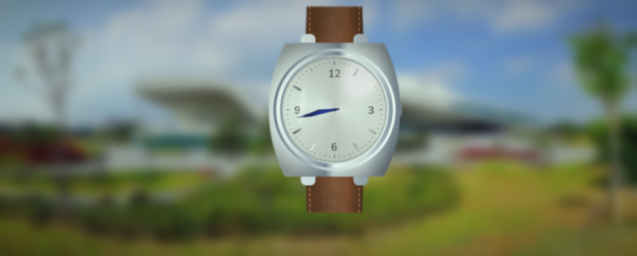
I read {"hour": 8, "minute": 43}
